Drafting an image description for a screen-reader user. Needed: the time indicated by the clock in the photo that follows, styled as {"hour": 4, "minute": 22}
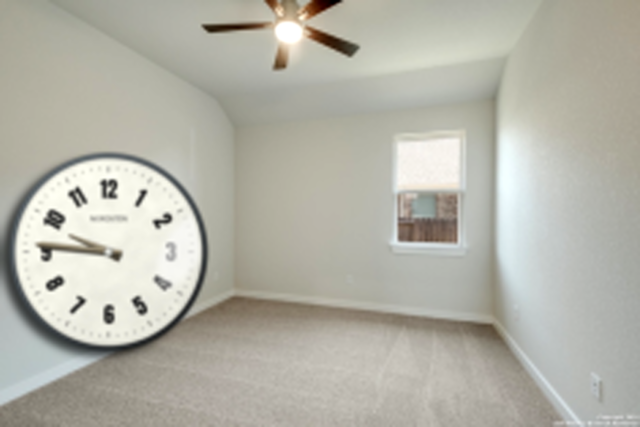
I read {"hour": 9, "minute": 46}
